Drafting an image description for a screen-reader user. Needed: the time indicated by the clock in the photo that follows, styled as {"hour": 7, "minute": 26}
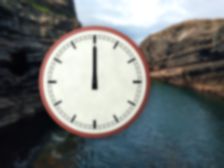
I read {"hour": 12, "minute": 0}
